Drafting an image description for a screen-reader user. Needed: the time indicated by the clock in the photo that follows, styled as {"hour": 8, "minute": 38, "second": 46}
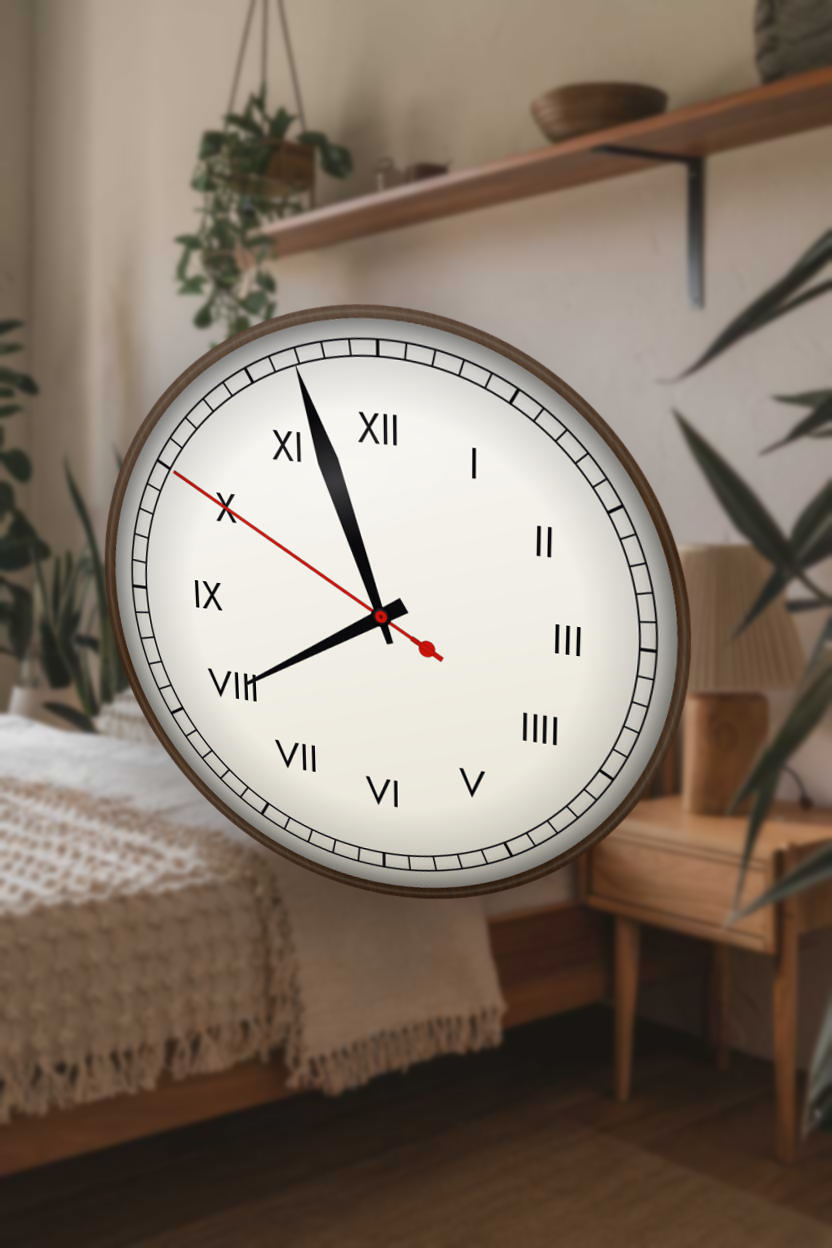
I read {"hour": 7, "minute": 56, "second": 50}
